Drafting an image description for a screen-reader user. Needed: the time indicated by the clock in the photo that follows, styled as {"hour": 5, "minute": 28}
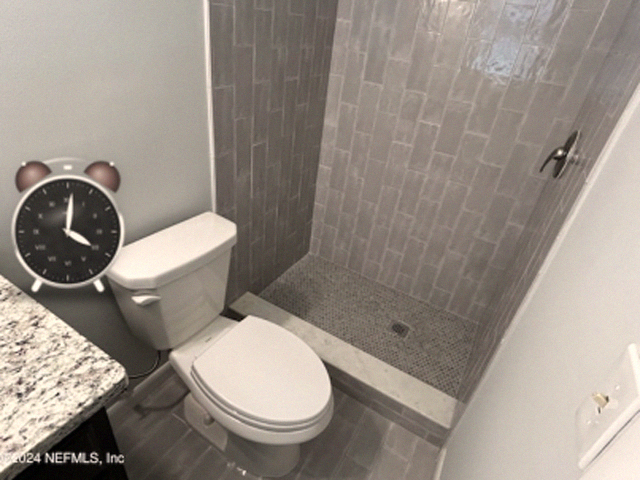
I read {"hour": 4, "minute": 1}
